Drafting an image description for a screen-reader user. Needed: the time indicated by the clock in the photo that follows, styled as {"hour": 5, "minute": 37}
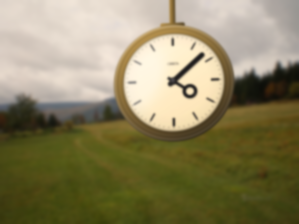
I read {"hour": 4, "minute": 8}
